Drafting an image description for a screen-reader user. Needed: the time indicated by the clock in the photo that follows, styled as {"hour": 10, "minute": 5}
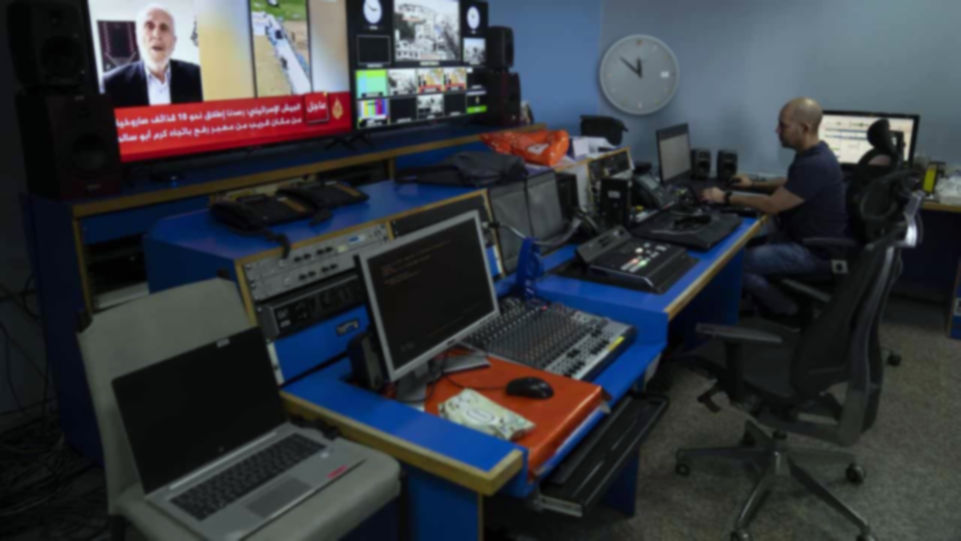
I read {"hour": 11, "minute": 52}
